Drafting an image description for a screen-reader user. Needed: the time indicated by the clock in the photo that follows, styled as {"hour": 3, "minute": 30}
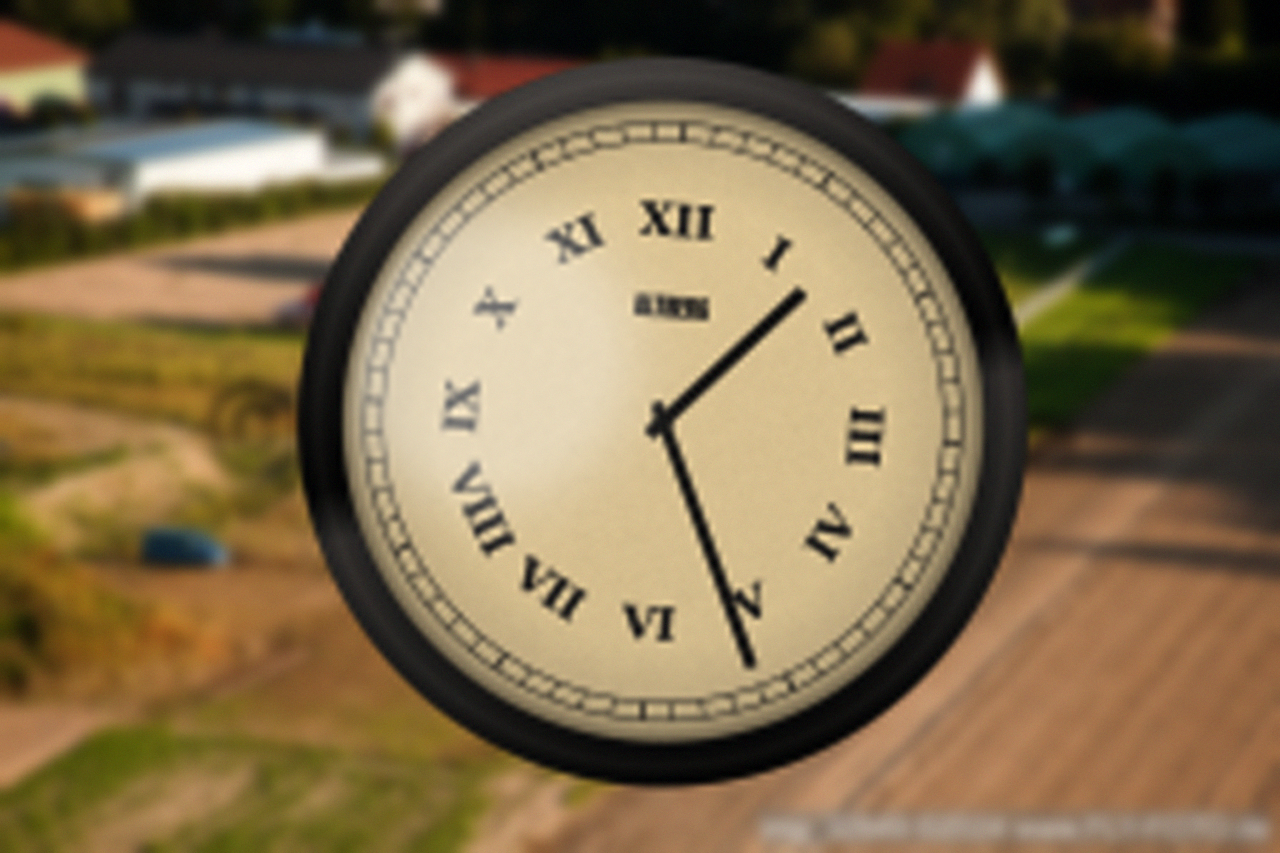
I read {"hour": 1, "minute": 26}
